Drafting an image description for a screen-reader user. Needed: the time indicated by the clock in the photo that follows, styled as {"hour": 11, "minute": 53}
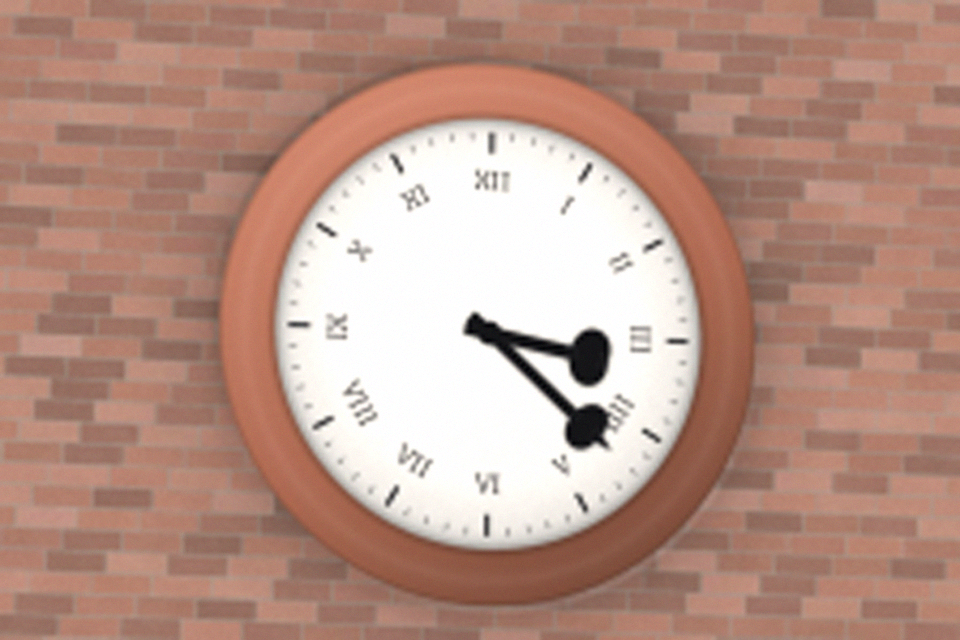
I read {"hour": 3, "minute": 22}
